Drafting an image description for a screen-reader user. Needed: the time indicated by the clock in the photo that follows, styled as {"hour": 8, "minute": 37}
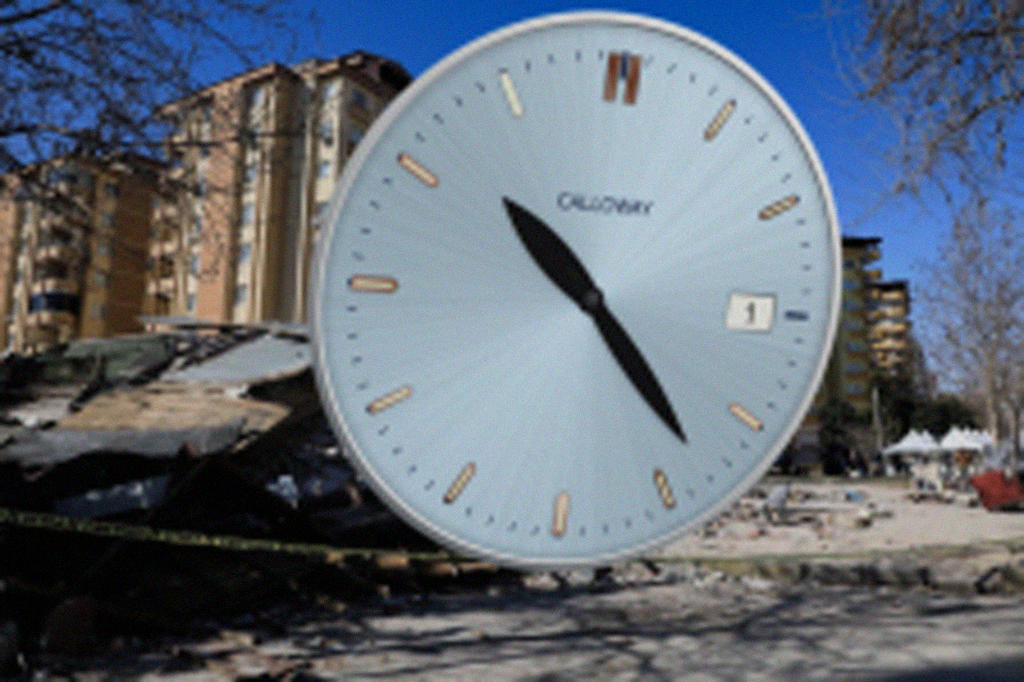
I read {"hour": 10, "minute": 23}
